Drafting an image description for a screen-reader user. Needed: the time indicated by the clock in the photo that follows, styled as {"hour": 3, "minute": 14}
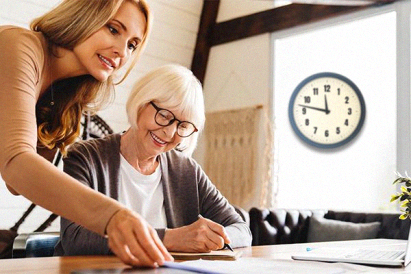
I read {"hour": 11, "minute": 47}
